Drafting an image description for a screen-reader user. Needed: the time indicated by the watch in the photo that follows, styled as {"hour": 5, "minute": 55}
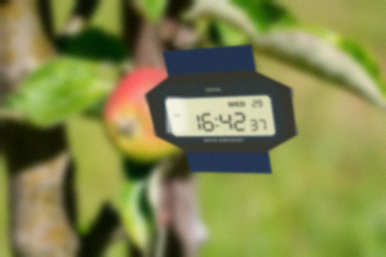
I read {"hour": 16, "minute": 42}
